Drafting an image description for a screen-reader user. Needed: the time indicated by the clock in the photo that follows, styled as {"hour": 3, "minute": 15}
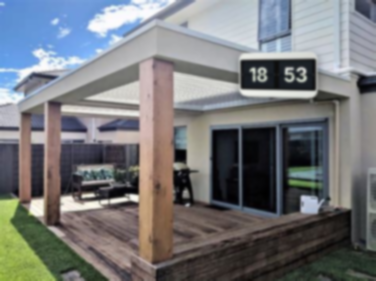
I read {"hour": 18, "minute": 53}
